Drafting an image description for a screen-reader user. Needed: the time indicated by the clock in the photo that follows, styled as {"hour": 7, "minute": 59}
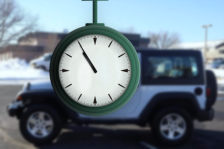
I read {"hour": 10, "minute": 55}
